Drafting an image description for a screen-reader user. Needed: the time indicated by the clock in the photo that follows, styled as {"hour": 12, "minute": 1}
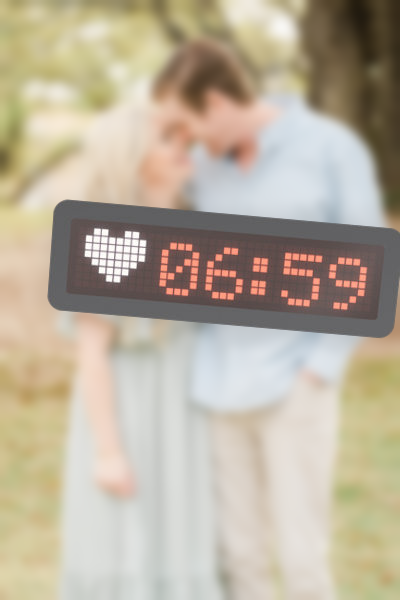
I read {"hour": 6, "minute": 59}
